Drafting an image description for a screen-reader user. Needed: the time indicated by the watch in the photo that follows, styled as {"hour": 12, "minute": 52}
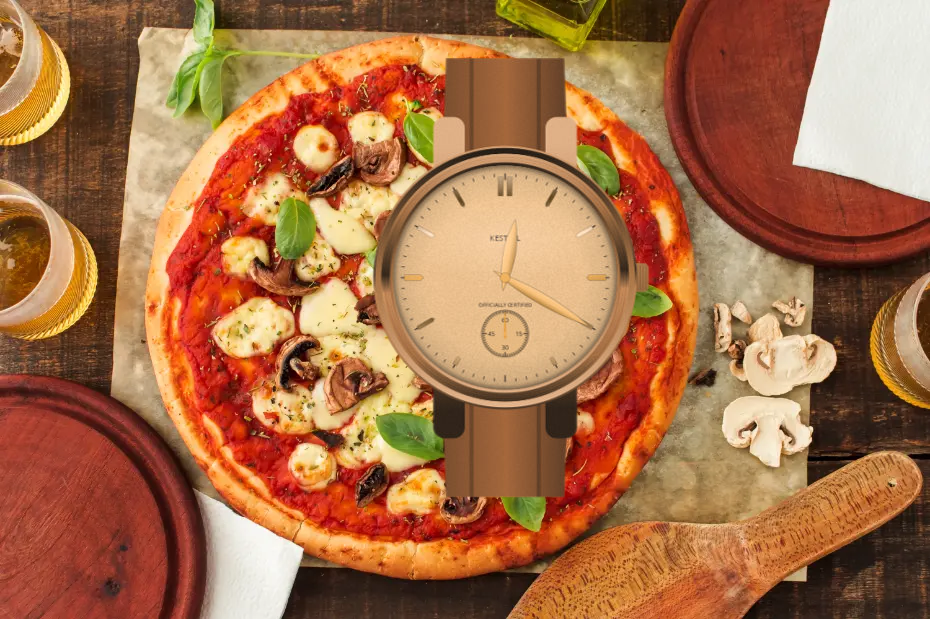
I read {"hour": 12, "minute": 20}
